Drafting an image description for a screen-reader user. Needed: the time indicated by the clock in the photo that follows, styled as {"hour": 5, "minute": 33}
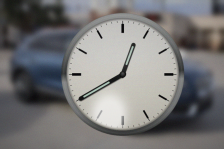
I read {"hour": 12, "minute": 40}
